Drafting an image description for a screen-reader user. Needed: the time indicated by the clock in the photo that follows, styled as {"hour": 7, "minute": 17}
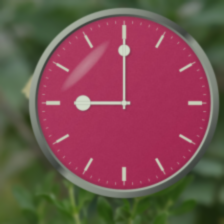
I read {"hour": 9, "minute": 0}
